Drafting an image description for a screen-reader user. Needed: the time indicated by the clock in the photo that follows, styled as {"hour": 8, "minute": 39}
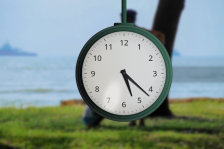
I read {"hour": 5, "minute": 22}
